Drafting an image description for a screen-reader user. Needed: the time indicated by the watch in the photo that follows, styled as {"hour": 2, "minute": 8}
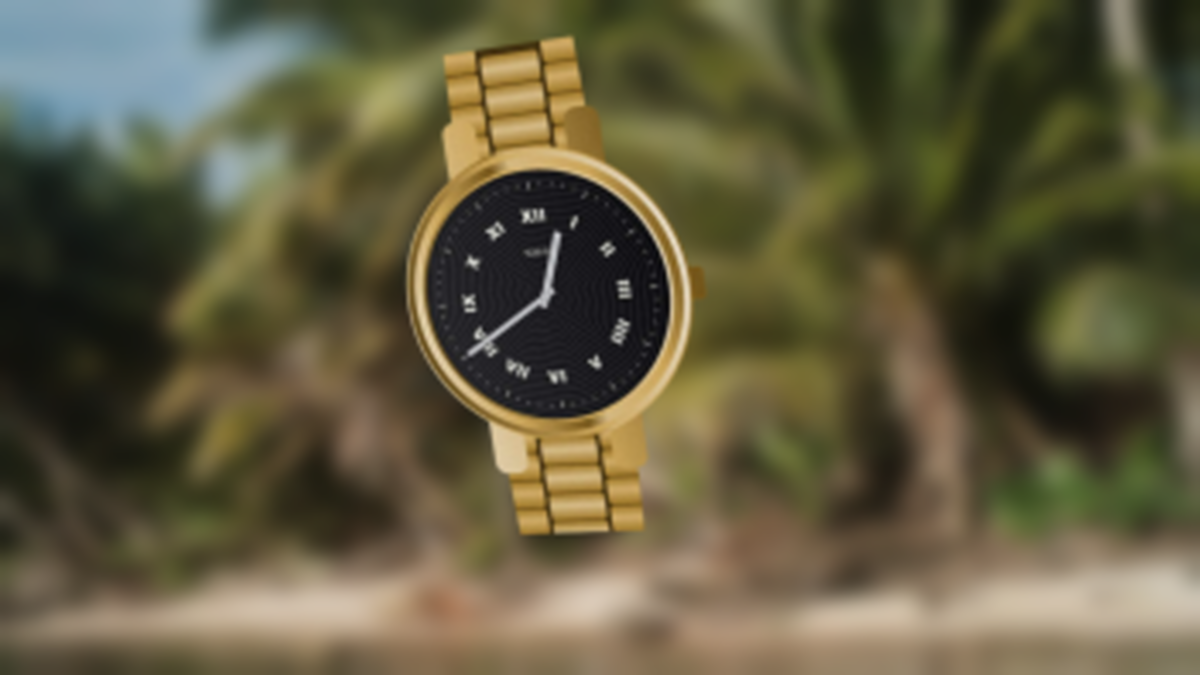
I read {"hour": 12, "minute": 40}
